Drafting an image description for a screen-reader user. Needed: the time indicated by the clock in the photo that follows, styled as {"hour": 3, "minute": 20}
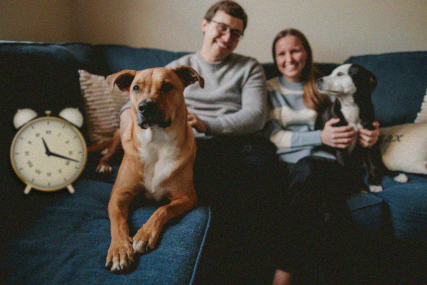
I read {"hour": 11, "minute": 18}
